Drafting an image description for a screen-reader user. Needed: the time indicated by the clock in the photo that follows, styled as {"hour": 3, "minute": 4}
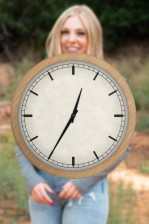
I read {"hour": 12, "minute": 35}
